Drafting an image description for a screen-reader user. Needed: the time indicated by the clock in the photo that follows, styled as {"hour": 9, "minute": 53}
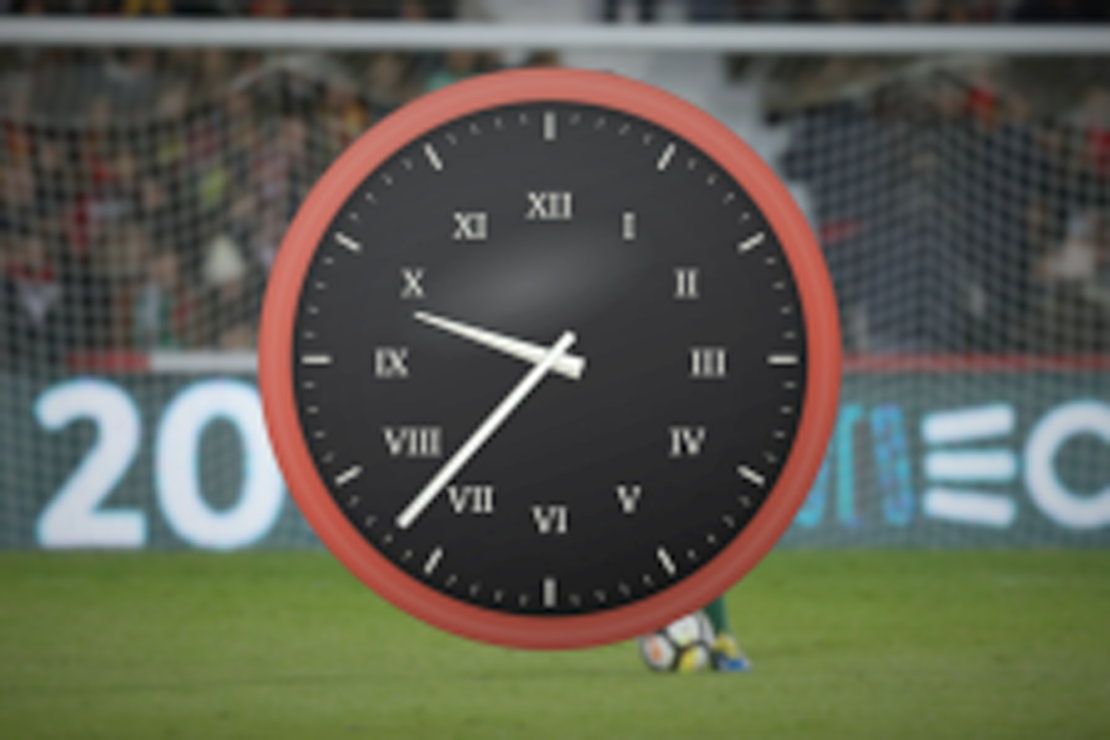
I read {"hour": 9, "minute": 37}
